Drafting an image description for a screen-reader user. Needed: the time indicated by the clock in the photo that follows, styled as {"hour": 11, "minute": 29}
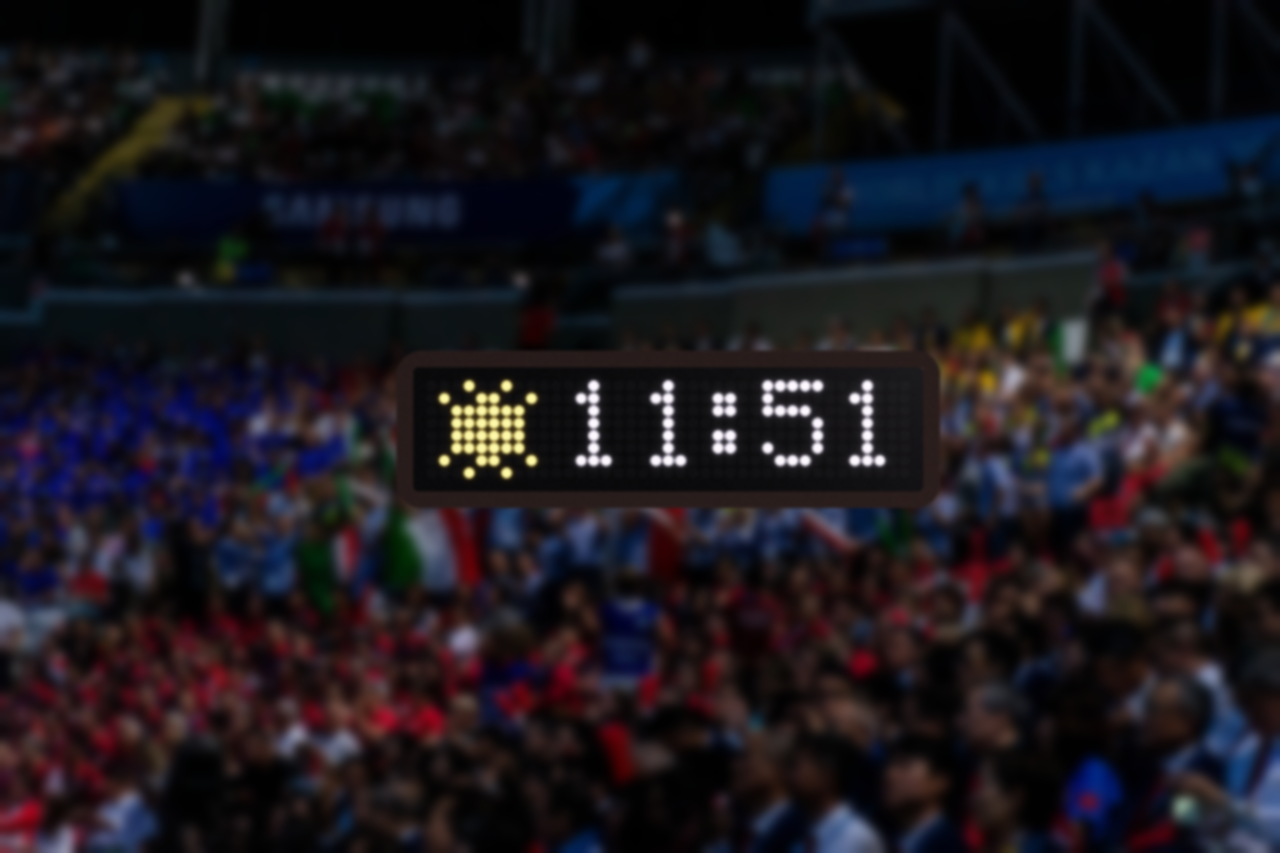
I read {"hour": 11, "minute": 51}
